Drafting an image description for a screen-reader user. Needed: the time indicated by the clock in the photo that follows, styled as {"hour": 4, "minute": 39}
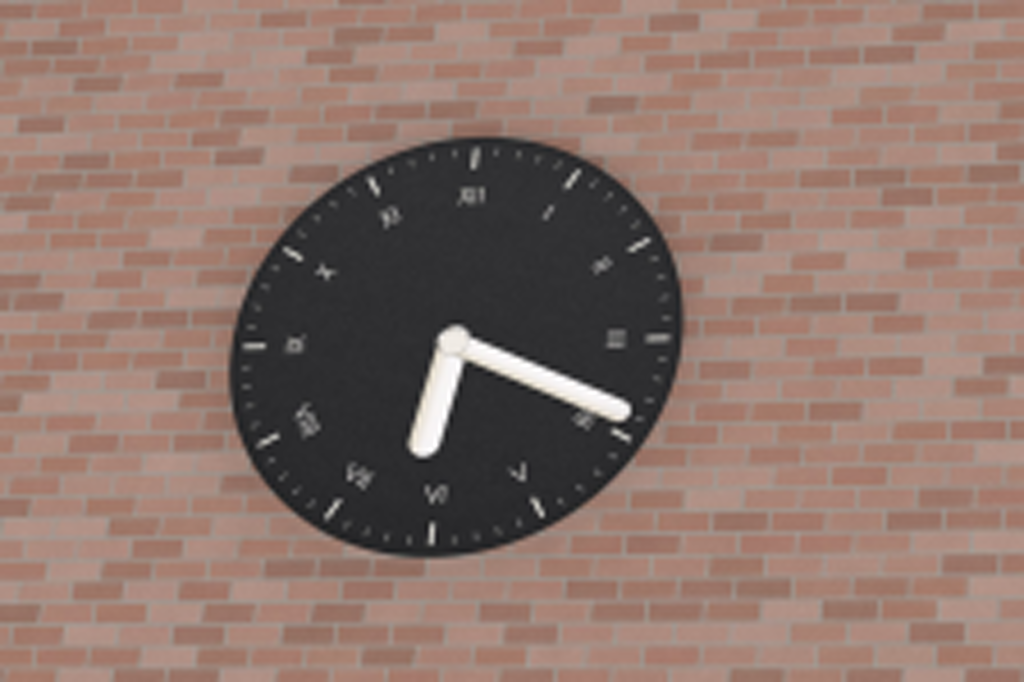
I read {"hour": 6, "minute": 19}
